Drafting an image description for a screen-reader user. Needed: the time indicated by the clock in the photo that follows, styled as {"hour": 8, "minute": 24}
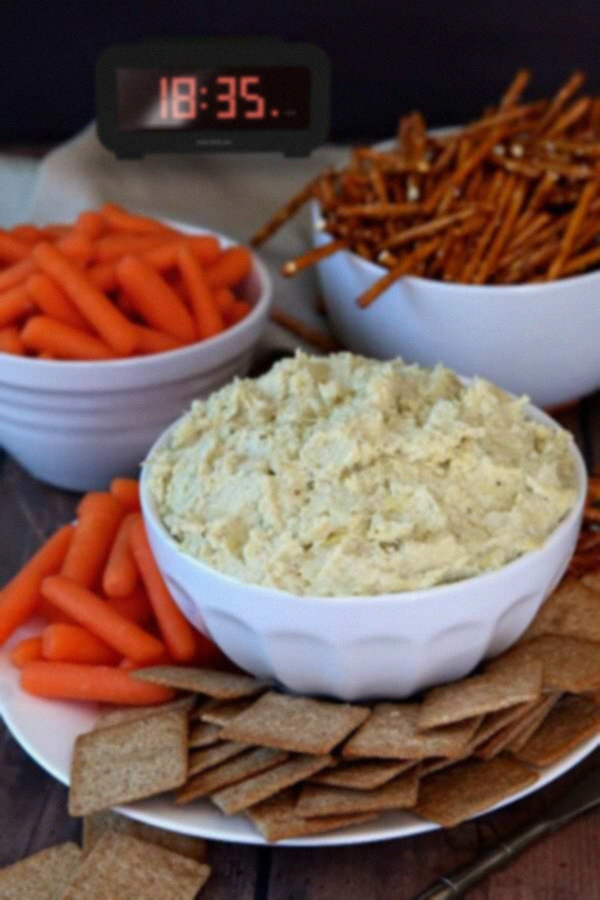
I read {"hour": 18, "minute": 35}
